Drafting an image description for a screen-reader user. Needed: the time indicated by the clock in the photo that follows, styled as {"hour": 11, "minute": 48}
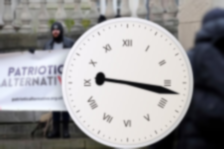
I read {"hour": 9, "minute": 17}
